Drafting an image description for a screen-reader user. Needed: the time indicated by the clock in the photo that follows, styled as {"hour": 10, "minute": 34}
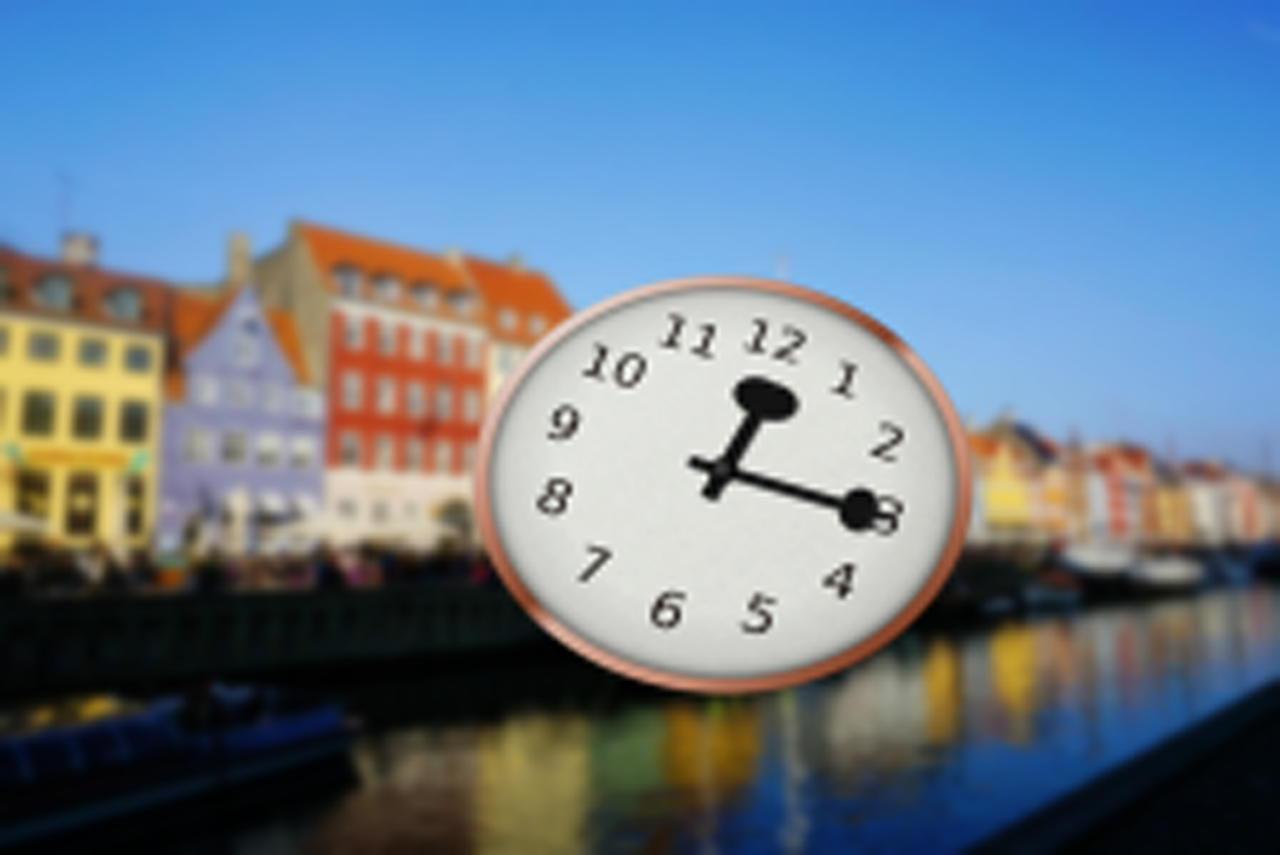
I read {"hour": 12, "minute": 15}
